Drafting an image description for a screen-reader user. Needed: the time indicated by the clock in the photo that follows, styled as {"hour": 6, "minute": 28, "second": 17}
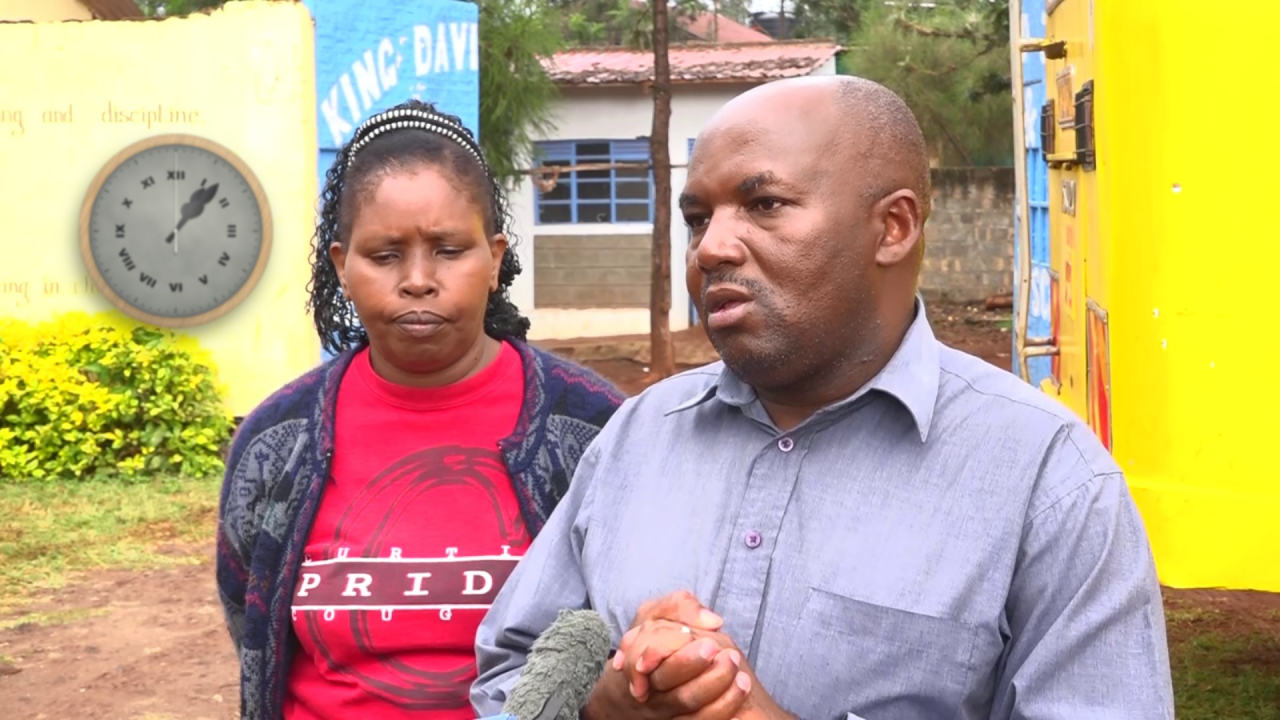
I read {"hour": 1, "minute": 7, "second": 0}
